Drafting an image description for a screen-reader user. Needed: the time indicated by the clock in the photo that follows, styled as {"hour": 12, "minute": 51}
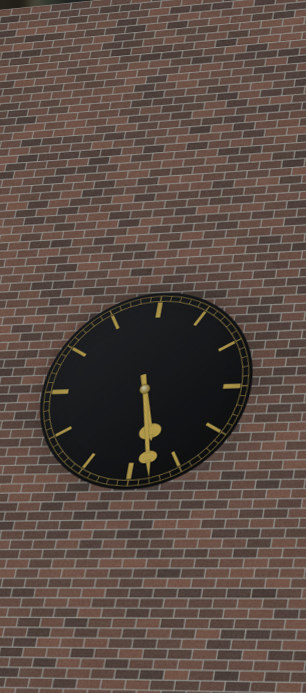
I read {"hour": 5, "minute": 28}
